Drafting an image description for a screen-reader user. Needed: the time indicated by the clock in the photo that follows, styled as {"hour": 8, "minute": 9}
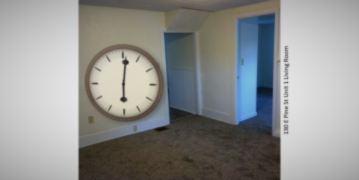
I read {"hour": 6, "minute": 1}
